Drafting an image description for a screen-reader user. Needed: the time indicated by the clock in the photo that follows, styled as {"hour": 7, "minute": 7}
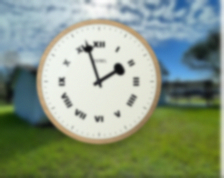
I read {"hour": 1, "minute": 57}
